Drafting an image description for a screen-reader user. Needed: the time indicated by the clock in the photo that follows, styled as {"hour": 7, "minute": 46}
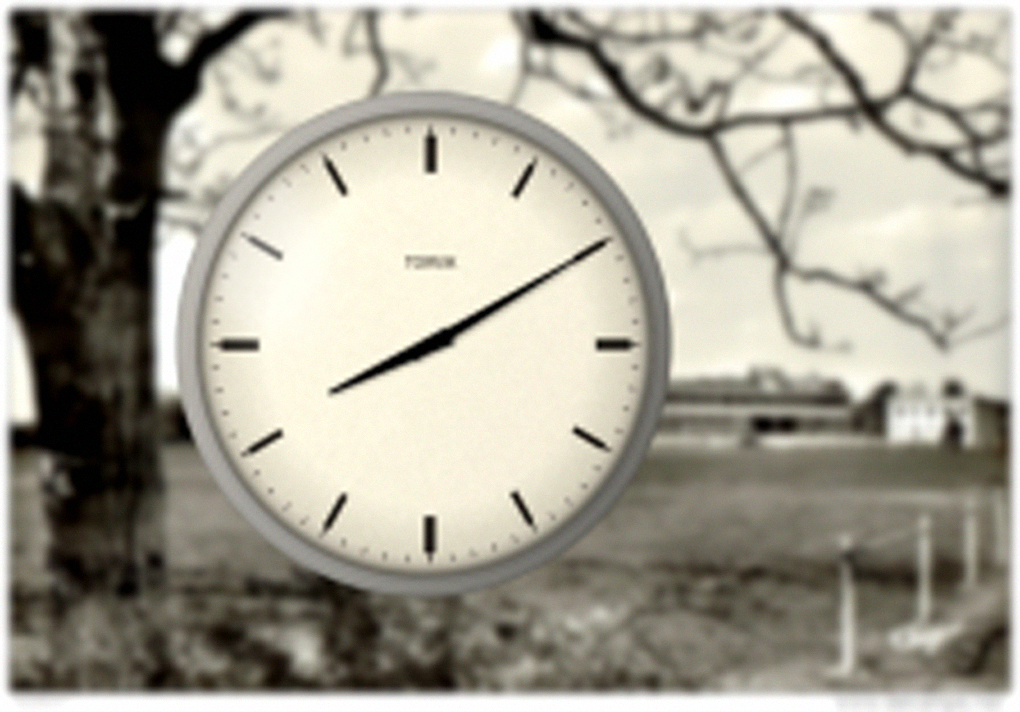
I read {"hour": 8, "minute": 10}
